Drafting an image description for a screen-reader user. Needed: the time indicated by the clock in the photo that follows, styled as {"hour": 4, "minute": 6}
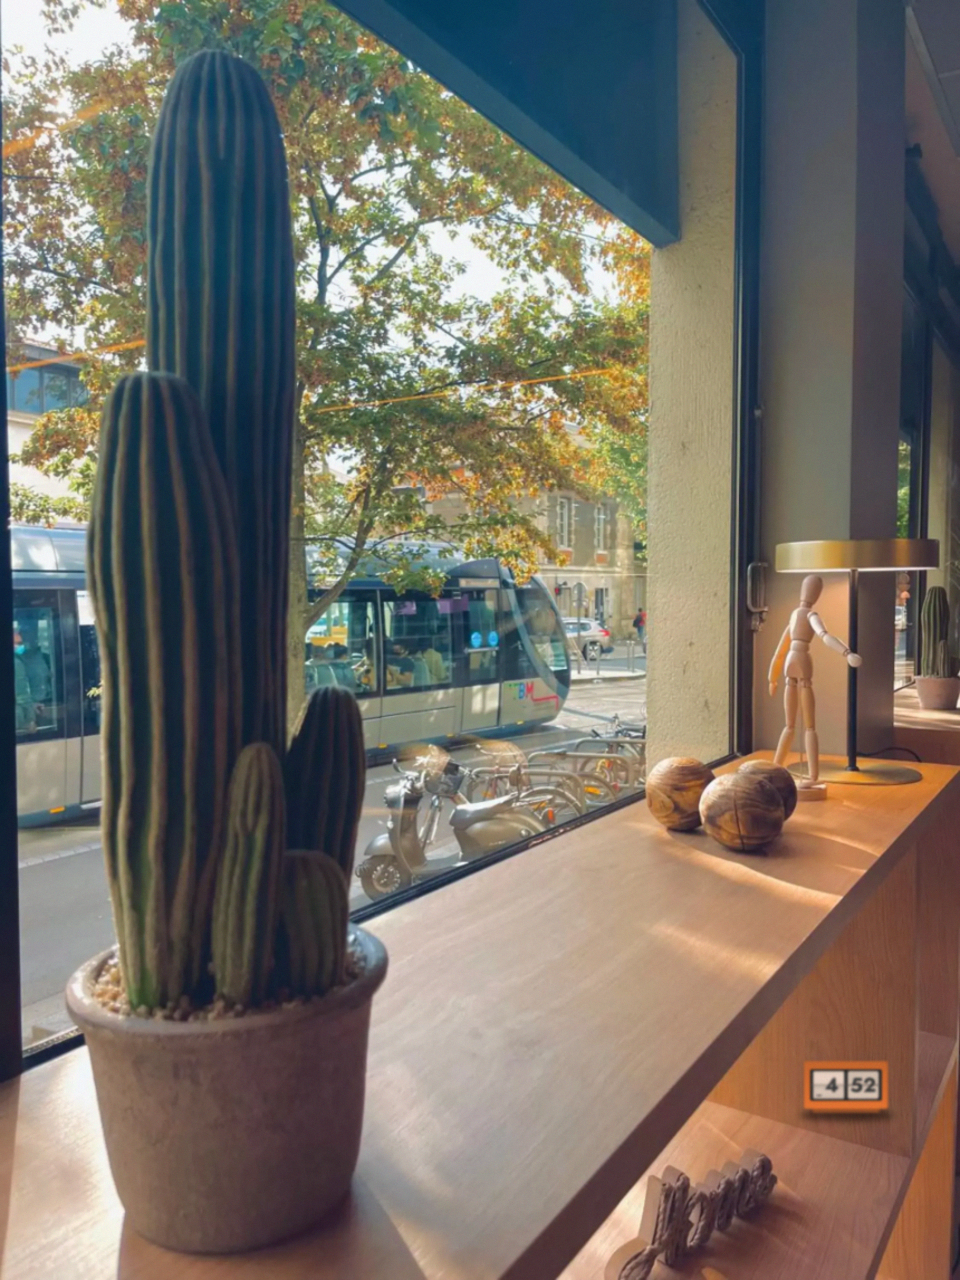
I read {"hour": 4, "minute": 52}
